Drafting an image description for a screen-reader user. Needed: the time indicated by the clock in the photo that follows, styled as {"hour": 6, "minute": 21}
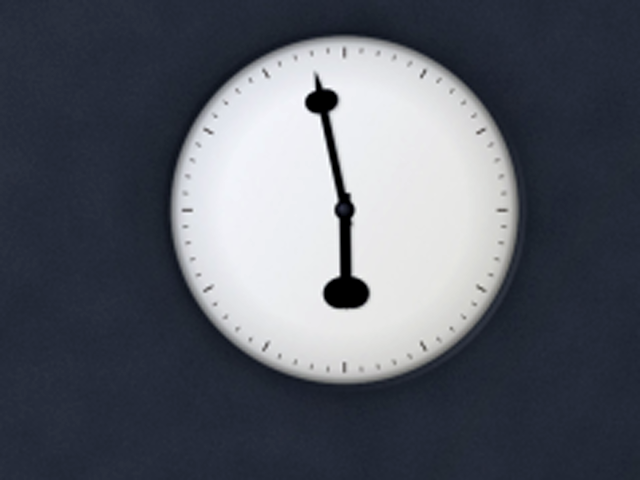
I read {"hour": 5, "minute": 58}
